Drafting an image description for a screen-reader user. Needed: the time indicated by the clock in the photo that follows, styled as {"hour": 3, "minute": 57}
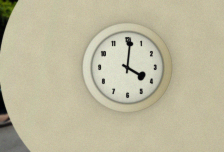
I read {"hour": 4, "minute": 1}
